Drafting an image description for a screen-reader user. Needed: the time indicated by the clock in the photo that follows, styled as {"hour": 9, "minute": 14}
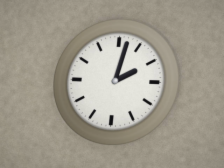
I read {"hour": 2, "minute": 2}
